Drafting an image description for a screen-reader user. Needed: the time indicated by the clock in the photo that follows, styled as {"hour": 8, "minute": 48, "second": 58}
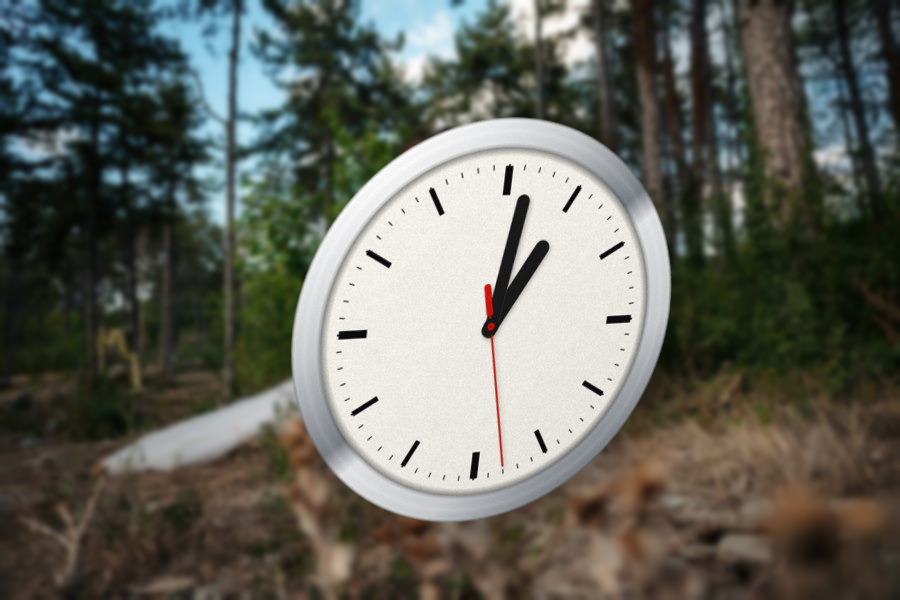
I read {"hour": 1, "minute": 1, "second": 28}
